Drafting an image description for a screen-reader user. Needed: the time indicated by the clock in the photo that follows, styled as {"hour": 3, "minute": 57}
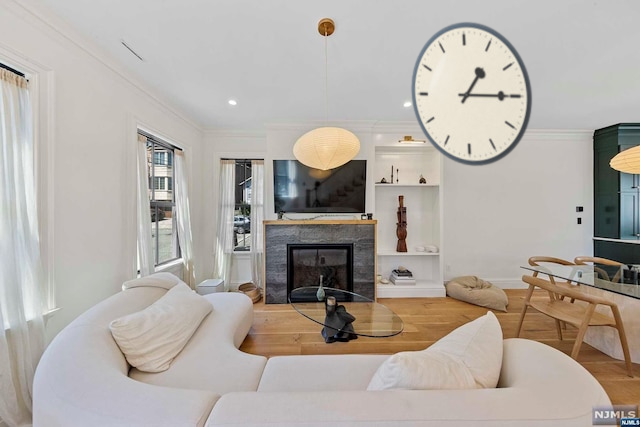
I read {"hour": 1, "minute": 15}
